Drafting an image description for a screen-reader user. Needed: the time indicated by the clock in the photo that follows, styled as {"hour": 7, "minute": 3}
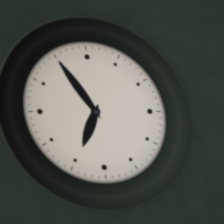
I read {"hour": 6, "minute": 55}
